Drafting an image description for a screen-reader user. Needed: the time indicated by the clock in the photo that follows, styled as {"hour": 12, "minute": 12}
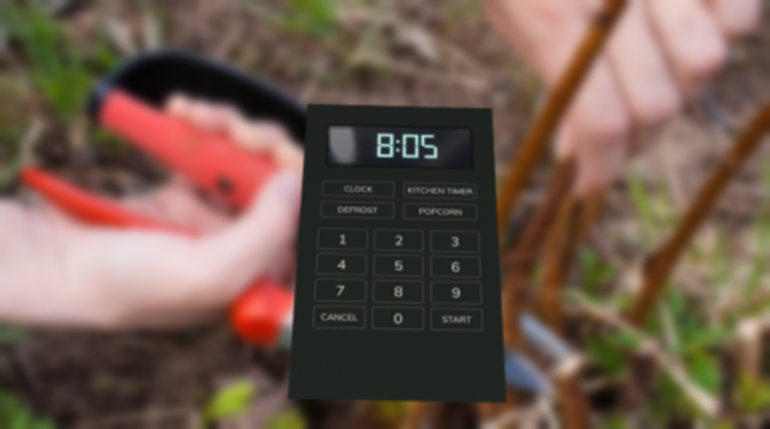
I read {"hour": 8, "minute": 5}
